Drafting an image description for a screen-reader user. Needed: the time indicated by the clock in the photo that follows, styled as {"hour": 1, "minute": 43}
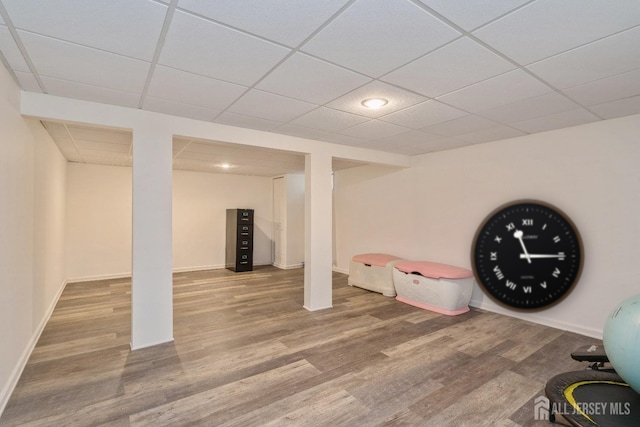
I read {"hour": 11, "minute": 15}
